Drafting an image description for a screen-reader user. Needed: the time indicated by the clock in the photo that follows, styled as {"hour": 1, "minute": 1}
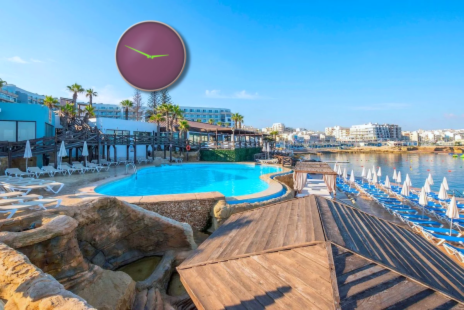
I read {"hour": 2, "minute": 49}
